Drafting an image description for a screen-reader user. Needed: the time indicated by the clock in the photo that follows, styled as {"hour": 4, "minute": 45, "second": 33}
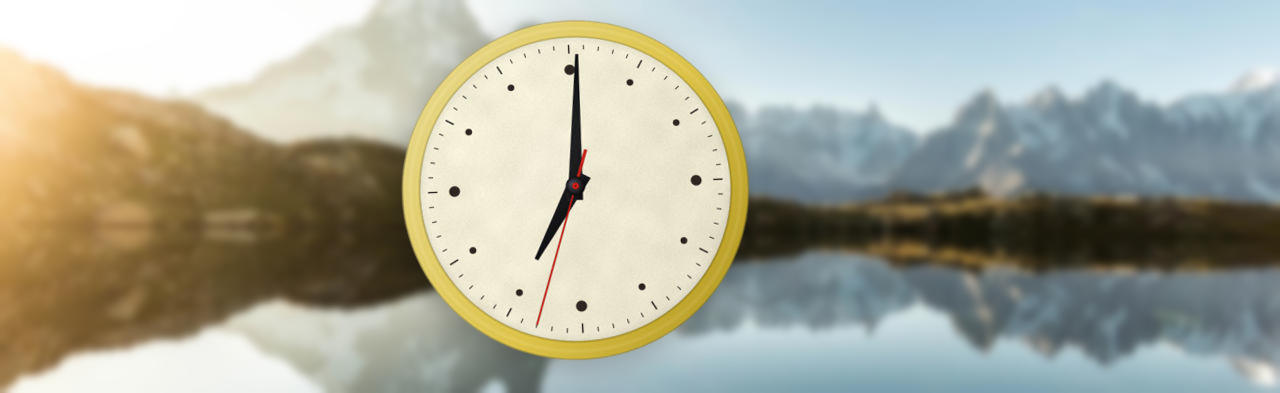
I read {"hour": 7, "minute": 0, "second": 33}
